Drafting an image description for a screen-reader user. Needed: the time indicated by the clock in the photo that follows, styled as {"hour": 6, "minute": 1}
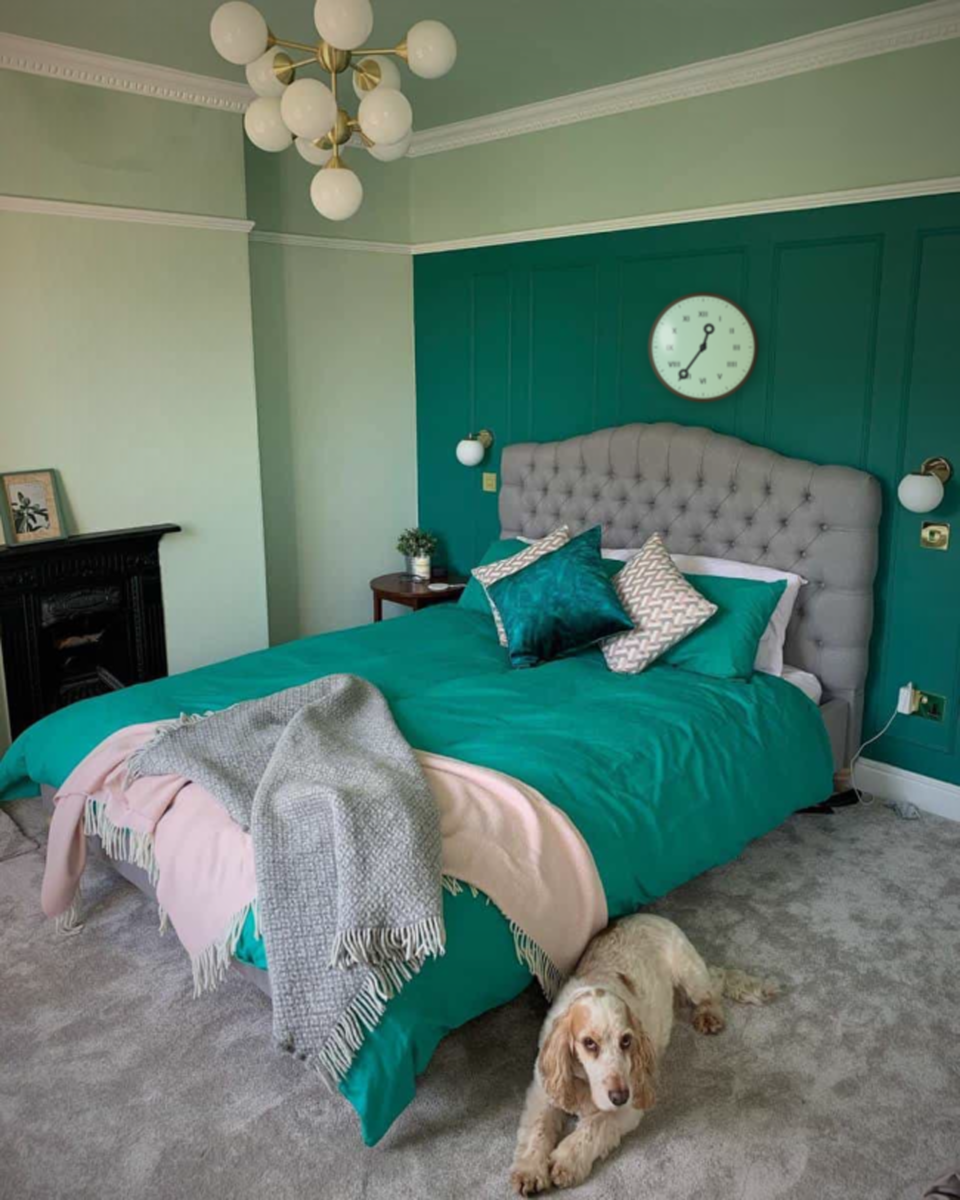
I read {"hour": 12, "minute": 36}
